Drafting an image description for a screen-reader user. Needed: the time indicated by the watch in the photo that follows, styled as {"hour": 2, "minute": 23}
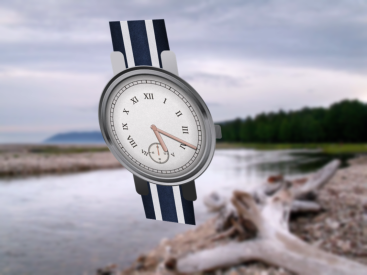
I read {"hour": 5, "minute": 19}
